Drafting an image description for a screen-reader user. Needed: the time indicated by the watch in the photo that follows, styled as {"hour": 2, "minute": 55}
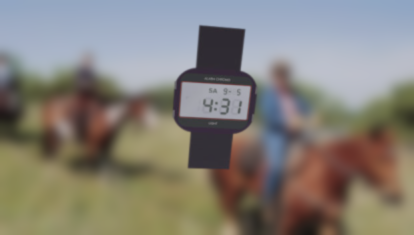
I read {"hour": 4, "minute": 31}
